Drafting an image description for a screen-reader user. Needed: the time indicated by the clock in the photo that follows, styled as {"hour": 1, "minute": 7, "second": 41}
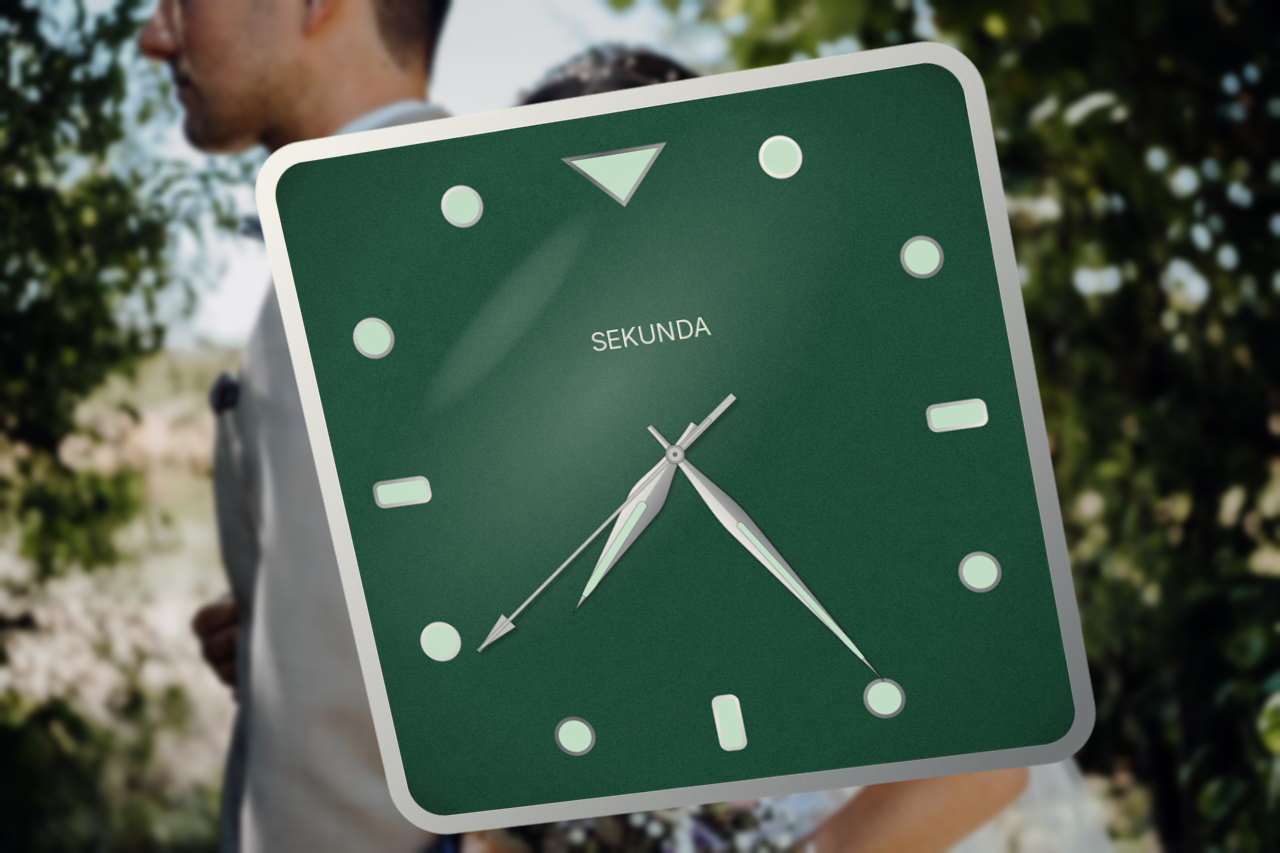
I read {"hour": 7, "minute": 24, "second": 39}
